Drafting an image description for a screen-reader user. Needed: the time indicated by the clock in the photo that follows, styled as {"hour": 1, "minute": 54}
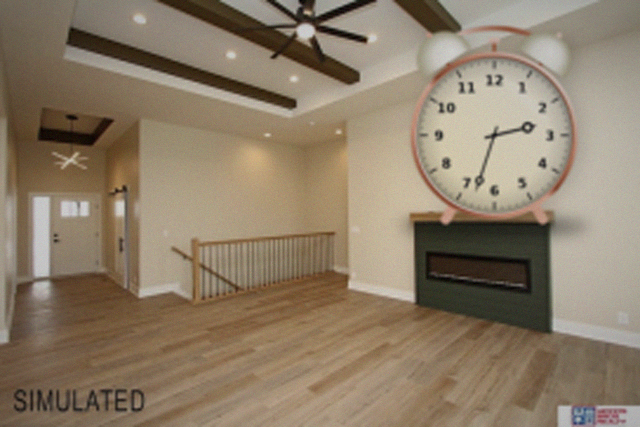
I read {"hour": 2, "minute": 33}
